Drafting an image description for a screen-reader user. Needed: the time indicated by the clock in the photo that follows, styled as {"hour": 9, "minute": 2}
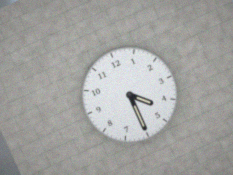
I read {"hour": 4, "minute": 30}
